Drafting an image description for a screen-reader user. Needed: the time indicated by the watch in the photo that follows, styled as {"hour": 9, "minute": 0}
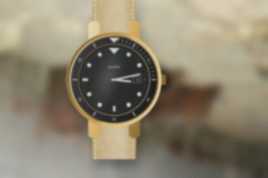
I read {"hour": 3, "minute": 13}
